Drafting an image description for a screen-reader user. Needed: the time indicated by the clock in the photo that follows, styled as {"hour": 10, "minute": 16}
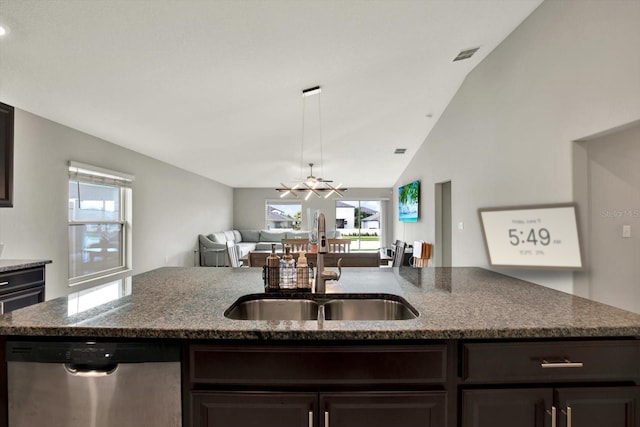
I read {"hour": 5, "minute": 49}
